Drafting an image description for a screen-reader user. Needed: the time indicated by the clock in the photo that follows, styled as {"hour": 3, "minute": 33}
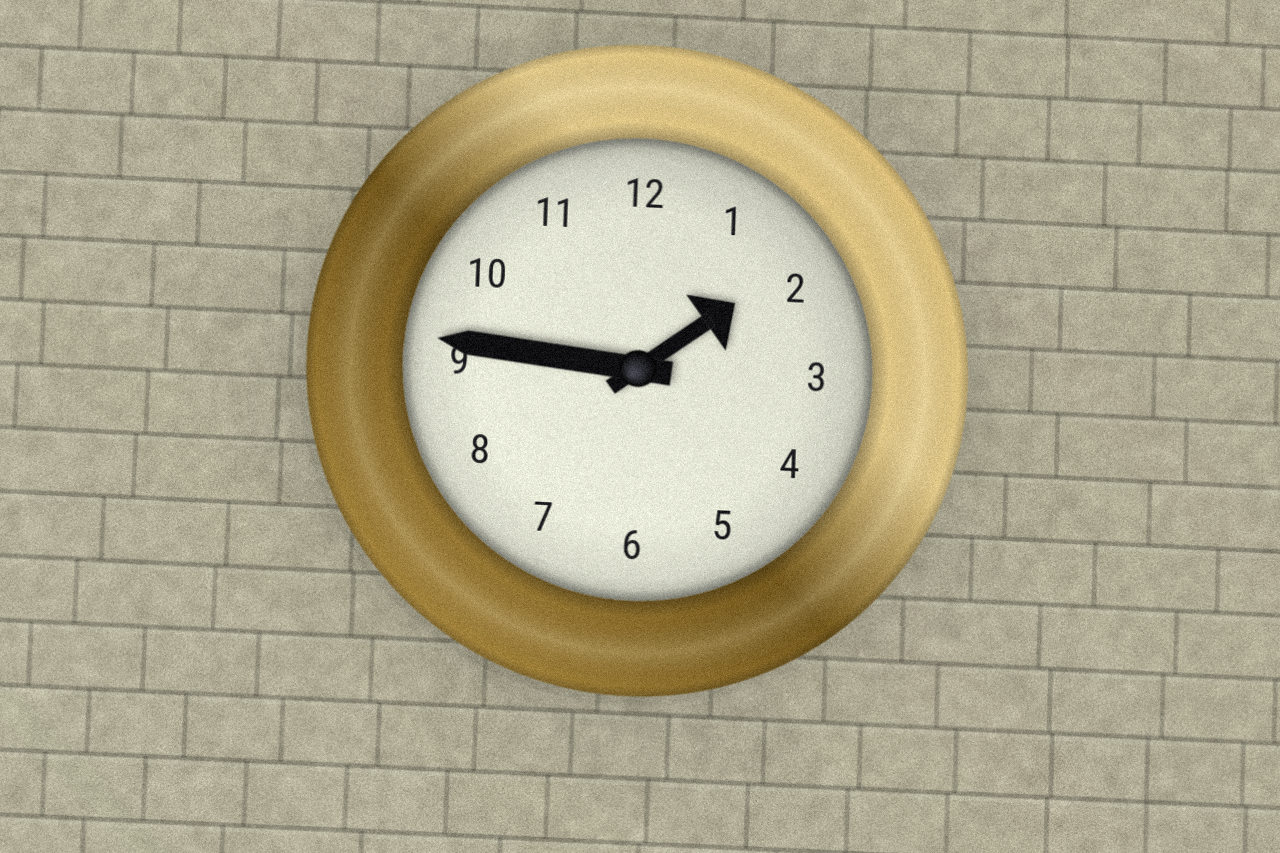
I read {"hour": 1, "minute": 46}
